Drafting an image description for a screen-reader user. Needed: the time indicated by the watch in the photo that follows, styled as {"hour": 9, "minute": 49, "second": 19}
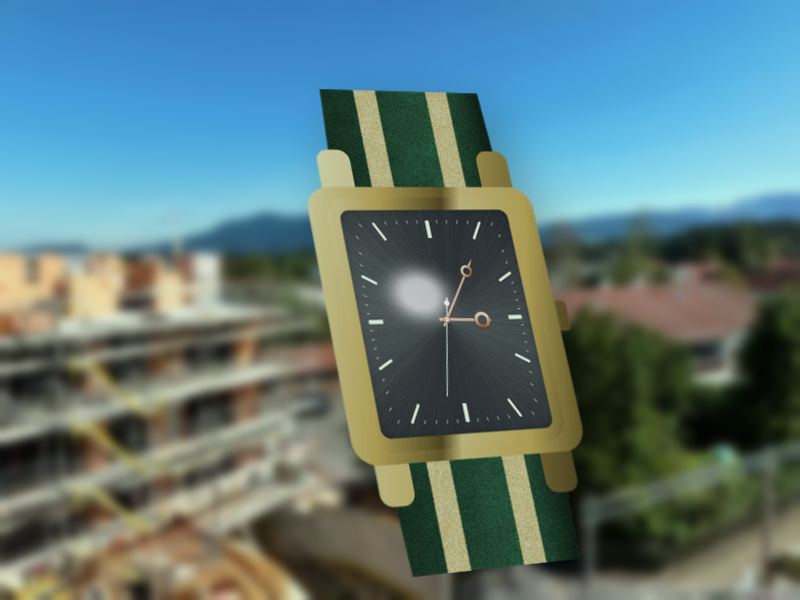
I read {"hour": 3, "minute": 5, "second": 32}
